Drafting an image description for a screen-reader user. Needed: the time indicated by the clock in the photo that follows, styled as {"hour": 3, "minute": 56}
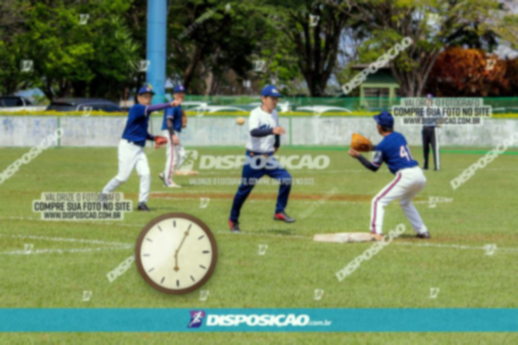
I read {"hour": 6, "minute": 5}
